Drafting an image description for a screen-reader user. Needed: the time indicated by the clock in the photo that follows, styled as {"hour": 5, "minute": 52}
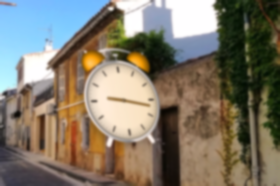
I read {"hour": 9, "minute": 17}
